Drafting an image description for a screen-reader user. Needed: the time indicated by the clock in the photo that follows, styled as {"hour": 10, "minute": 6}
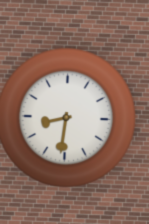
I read {"hour": 8, "minute": 31}
